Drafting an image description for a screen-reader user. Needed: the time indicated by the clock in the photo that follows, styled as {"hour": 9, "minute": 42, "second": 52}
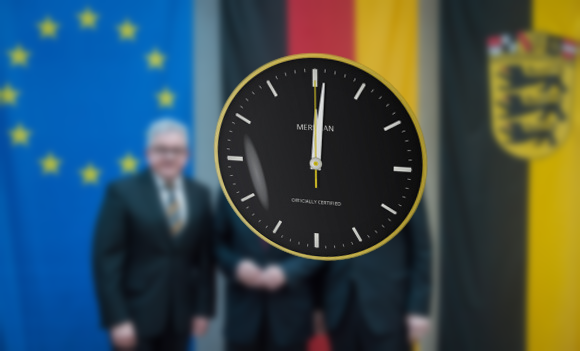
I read {"hour": 12, "minute": 1, "second": 0}
